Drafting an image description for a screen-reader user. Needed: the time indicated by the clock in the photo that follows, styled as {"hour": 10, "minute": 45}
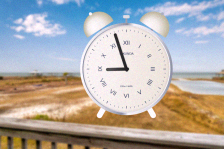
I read {"hour": 8, "minute": 57}
